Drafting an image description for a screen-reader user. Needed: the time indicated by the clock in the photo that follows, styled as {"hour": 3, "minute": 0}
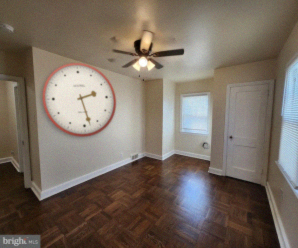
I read {"hour": 2, "minute": 28}
